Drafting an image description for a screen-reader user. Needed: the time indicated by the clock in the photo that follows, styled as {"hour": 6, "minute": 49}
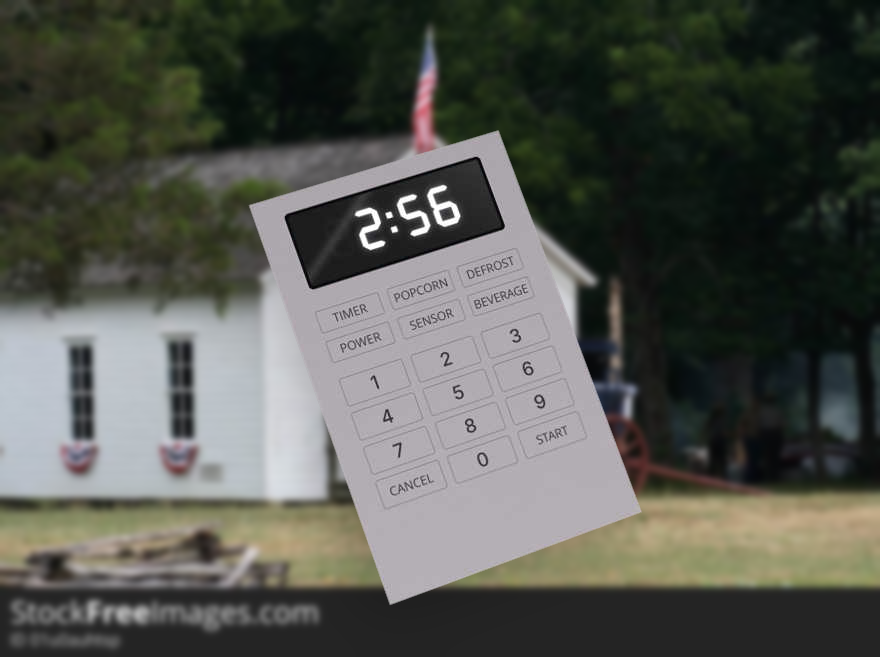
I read {"hour": 2, "minute": 56}
